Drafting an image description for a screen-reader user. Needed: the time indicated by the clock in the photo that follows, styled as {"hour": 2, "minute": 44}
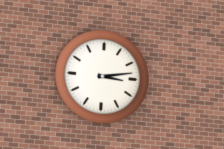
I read {"hour": 3, "minute": 13}
